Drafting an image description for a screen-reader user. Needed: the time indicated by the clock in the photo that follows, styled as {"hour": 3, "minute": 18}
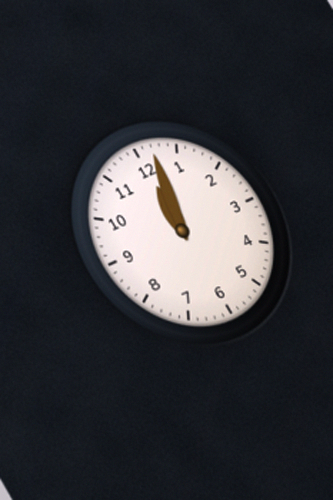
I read {"hour": 12, "minute": 2}
